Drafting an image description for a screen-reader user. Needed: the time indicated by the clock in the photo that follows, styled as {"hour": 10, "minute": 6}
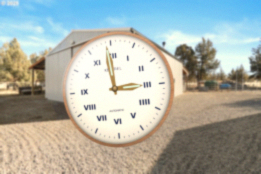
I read {"hour": 2, "minute": 59}
